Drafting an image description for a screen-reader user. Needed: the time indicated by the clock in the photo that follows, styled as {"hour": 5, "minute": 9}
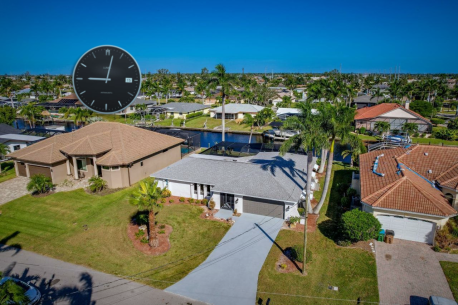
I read {"hour": 9, "minute": 2}
